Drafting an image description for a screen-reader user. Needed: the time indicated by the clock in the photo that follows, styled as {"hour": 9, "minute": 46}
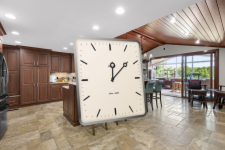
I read {"hour": 12, "minute": 8}
